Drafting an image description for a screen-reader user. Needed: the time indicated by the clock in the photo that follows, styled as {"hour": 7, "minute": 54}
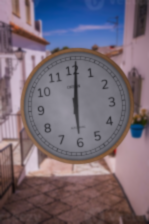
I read {"hour": 6, "minute": 1}
